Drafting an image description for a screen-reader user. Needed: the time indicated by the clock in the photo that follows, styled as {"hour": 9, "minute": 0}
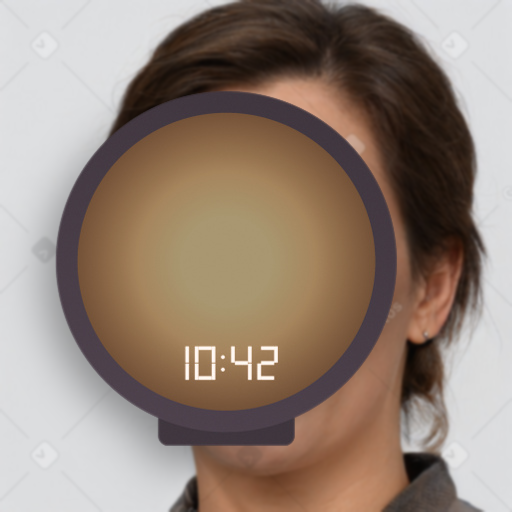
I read {"hour": 10, "minute": 42}
